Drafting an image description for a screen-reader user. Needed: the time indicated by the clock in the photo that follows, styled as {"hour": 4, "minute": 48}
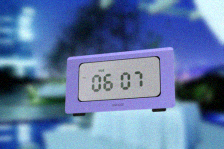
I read {"hour": 6, "minute": 7}
